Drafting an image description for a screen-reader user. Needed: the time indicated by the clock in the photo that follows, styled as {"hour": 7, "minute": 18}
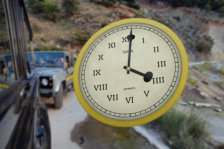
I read {"hour": 4, "minute": 1}
